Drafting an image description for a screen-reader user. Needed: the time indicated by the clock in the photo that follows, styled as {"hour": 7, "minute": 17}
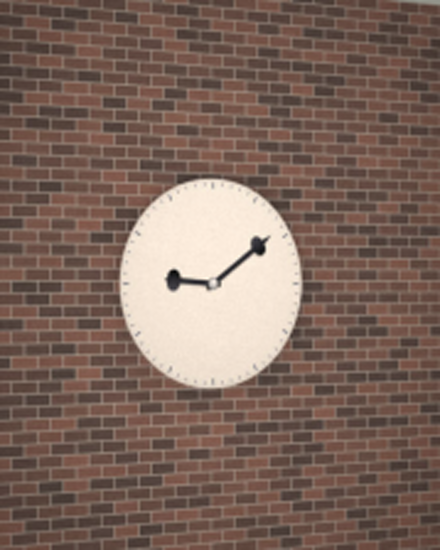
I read {"hour": 9, "minute": 9}
